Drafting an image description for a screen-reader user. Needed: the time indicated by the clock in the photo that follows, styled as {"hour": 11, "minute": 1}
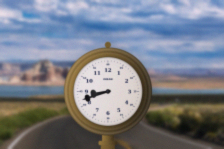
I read {"hour": 8, "minute": 42}
